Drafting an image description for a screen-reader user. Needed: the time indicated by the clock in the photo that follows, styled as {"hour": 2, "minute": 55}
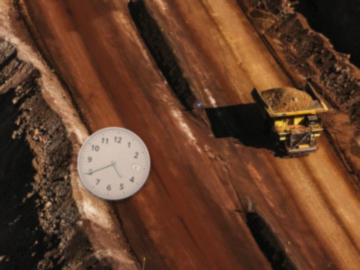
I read {"hour": 4, "minute": 40}
